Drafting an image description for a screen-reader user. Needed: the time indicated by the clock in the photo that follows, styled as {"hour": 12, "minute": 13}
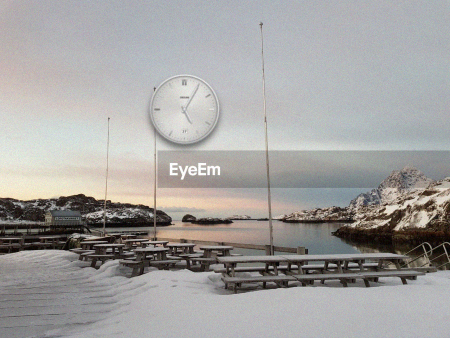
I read {"hour": 5, "minute": 5}
